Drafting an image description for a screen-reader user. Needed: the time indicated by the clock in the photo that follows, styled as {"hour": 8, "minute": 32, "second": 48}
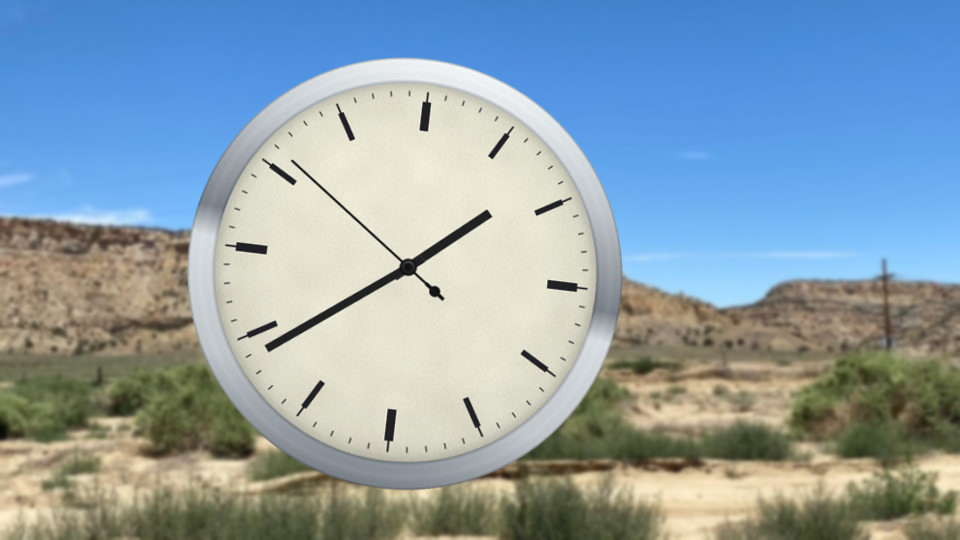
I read {"hour": 1, "minute": 38, "second": 51}
